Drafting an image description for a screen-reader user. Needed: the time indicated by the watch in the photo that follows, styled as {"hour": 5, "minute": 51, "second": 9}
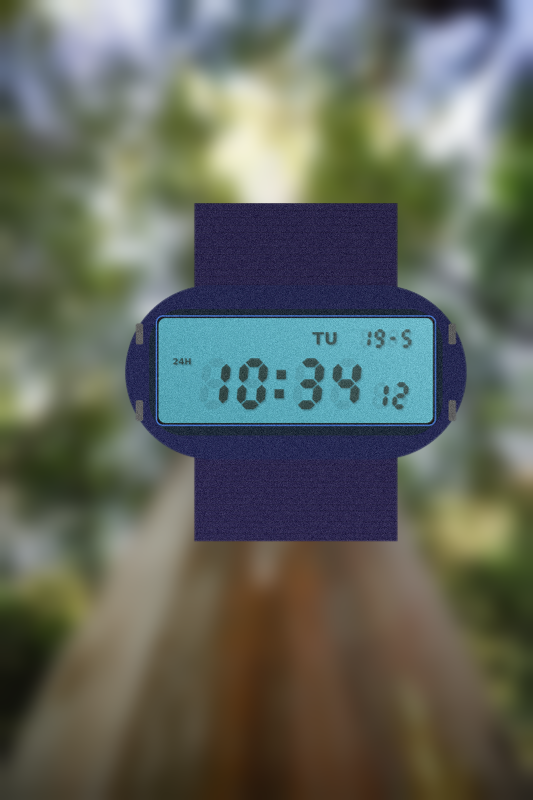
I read {"hour": 10, "minute": 34, "second": 12}
